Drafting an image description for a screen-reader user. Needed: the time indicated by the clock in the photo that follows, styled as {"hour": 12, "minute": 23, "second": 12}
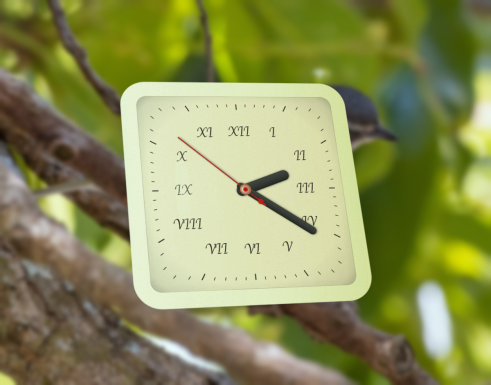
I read {"hour": 2, "minute": 20, "second": 52}
